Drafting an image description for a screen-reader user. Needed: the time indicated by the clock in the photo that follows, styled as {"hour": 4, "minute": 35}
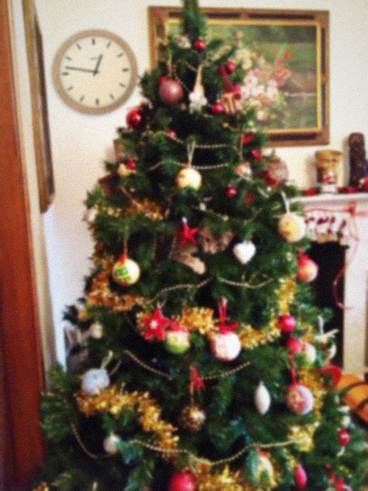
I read {"hour": 12, "minute": 47}
